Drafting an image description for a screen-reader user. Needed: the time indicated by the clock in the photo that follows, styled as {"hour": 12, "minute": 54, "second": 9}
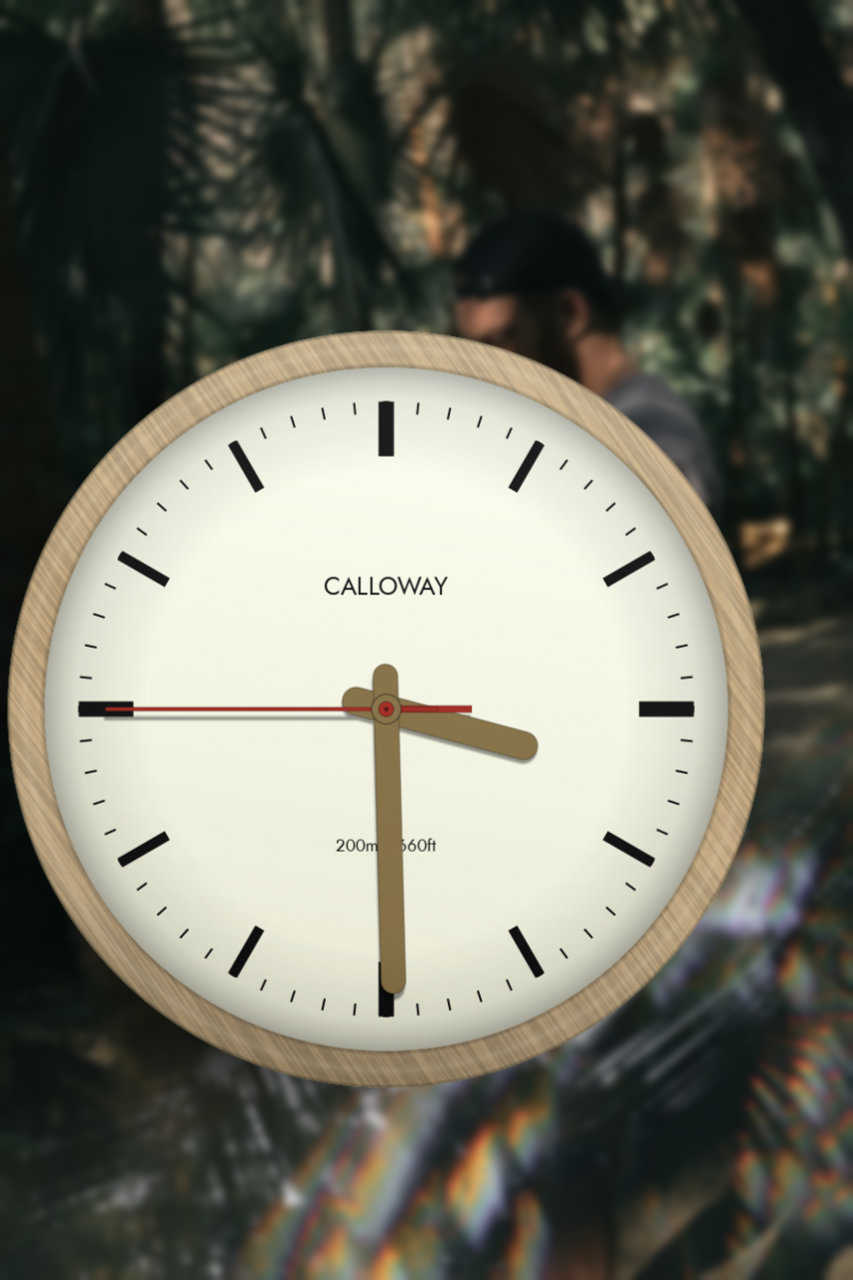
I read {"hour": 3, "minute": 29, "second": 45}
